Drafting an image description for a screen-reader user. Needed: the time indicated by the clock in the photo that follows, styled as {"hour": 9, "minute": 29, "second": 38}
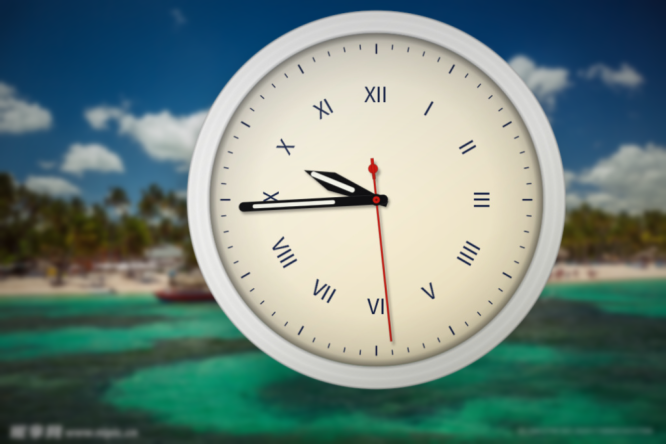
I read {"hour": 9, "minute": 44, "second": 29}
